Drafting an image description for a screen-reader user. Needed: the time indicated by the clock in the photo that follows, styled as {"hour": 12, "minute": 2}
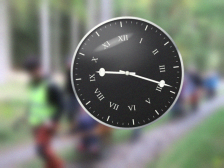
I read {"hour": 9, "minute": 19}
